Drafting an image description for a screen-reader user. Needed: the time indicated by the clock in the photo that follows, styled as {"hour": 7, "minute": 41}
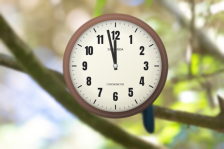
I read {"hour": 11, "minute": 58}
